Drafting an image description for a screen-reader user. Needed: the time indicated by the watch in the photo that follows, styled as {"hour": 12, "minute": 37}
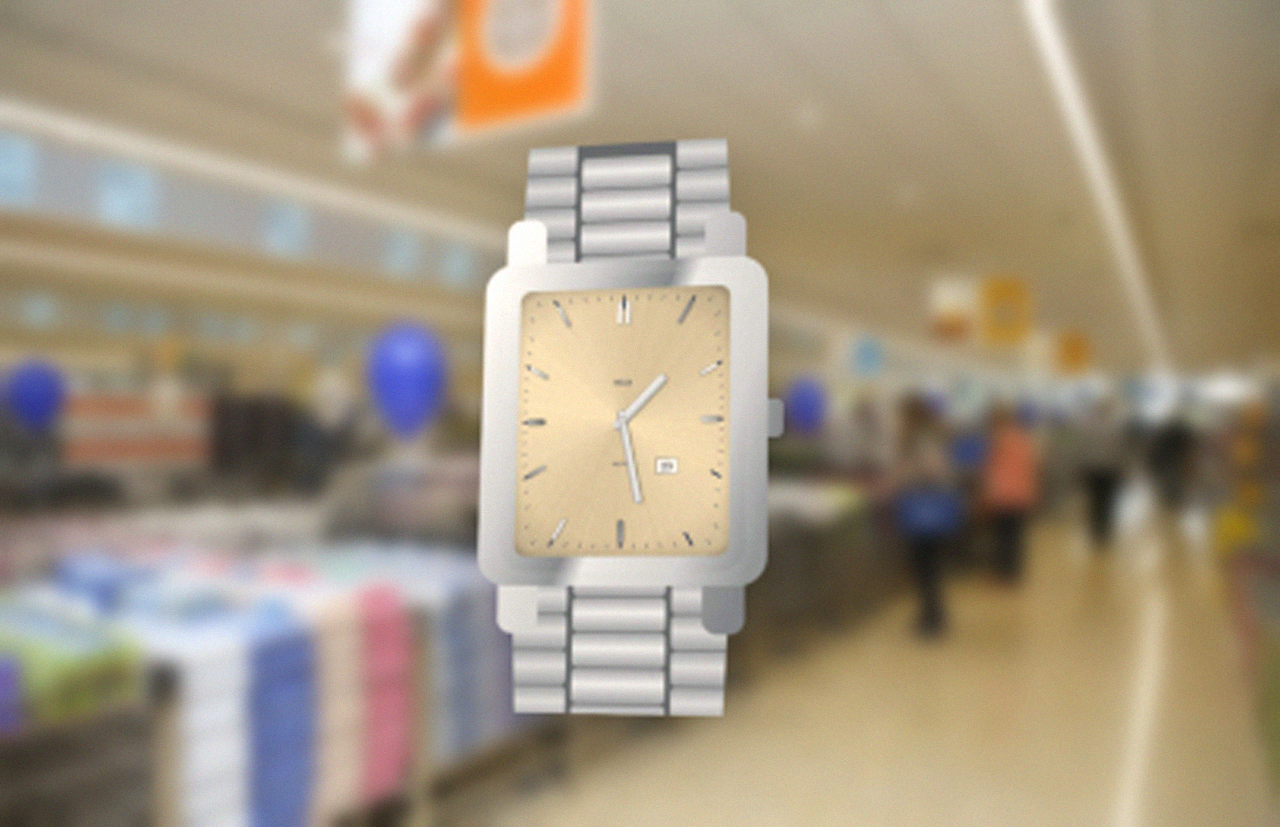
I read {"hour": 1, "minute": 28}
